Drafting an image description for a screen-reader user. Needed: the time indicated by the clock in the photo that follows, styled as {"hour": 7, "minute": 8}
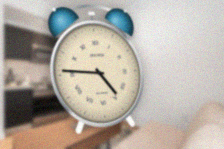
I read {"hour": 4, "minute": 46}
